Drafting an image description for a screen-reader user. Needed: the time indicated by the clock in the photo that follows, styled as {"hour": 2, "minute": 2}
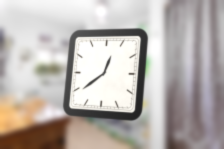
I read {"hour": 12, "minute": 39}
